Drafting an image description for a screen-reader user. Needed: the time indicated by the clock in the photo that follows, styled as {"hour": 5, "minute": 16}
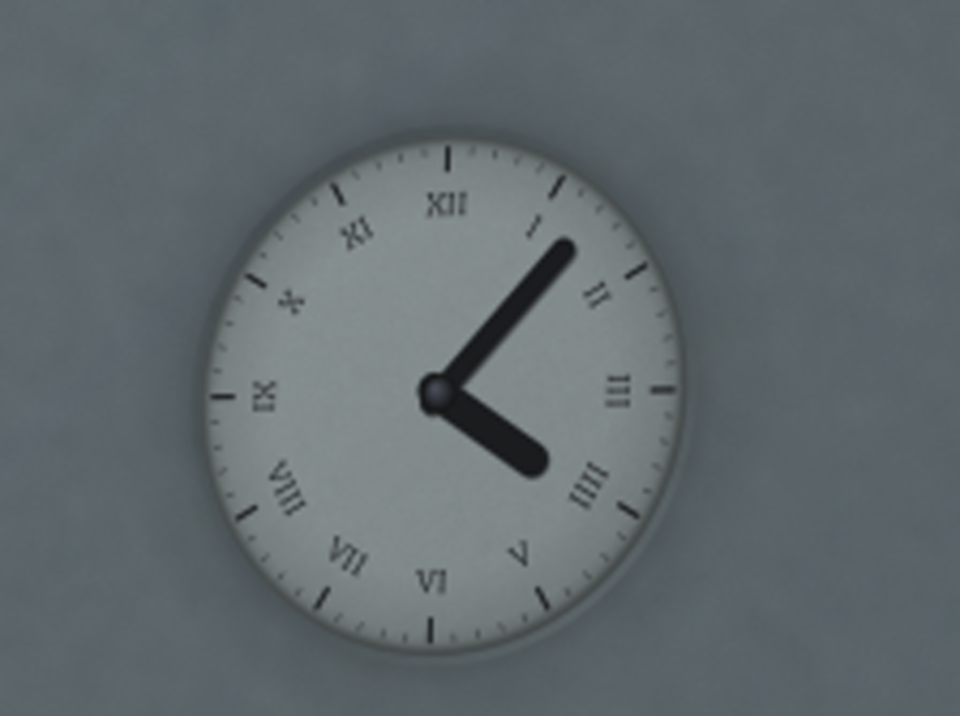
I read {"hour": 4, "minute": 7}
